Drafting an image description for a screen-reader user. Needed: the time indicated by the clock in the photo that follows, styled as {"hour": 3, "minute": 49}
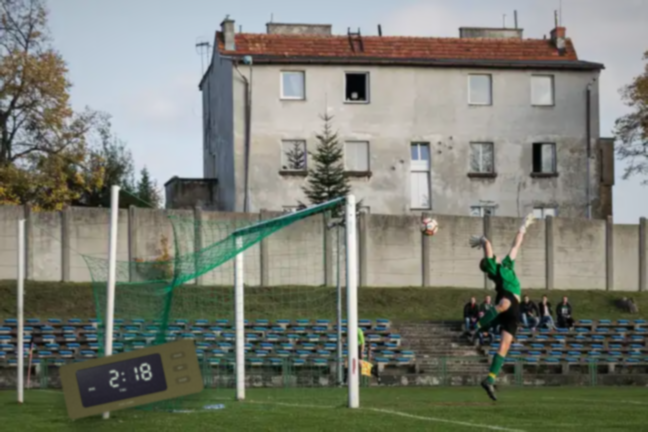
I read {"hour": 2, "minute": 18}
